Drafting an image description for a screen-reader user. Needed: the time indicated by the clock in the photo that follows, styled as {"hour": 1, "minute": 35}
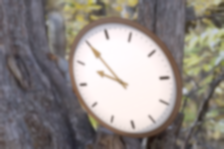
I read {"hour": 9, "minute": 55}
